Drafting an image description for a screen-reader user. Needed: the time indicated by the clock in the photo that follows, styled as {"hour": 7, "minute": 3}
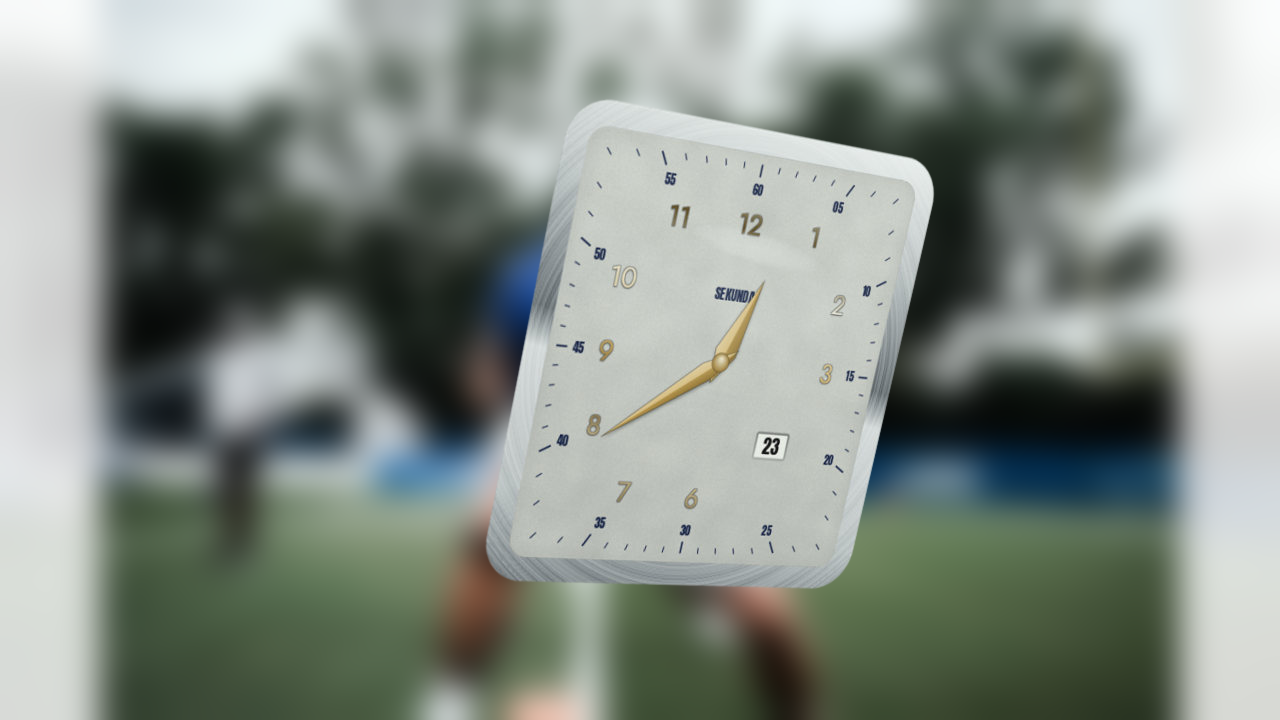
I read {"hour": 12, "minute": 39}
